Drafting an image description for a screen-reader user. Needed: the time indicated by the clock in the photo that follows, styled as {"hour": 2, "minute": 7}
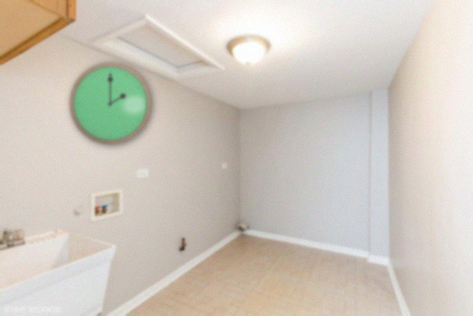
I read {"hour": 2, "minute": 0}
